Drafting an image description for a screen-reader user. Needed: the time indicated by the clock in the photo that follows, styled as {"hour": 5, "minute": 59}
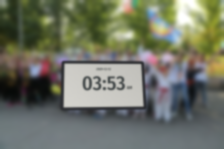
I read {"hour": 3, "minute": 53}
